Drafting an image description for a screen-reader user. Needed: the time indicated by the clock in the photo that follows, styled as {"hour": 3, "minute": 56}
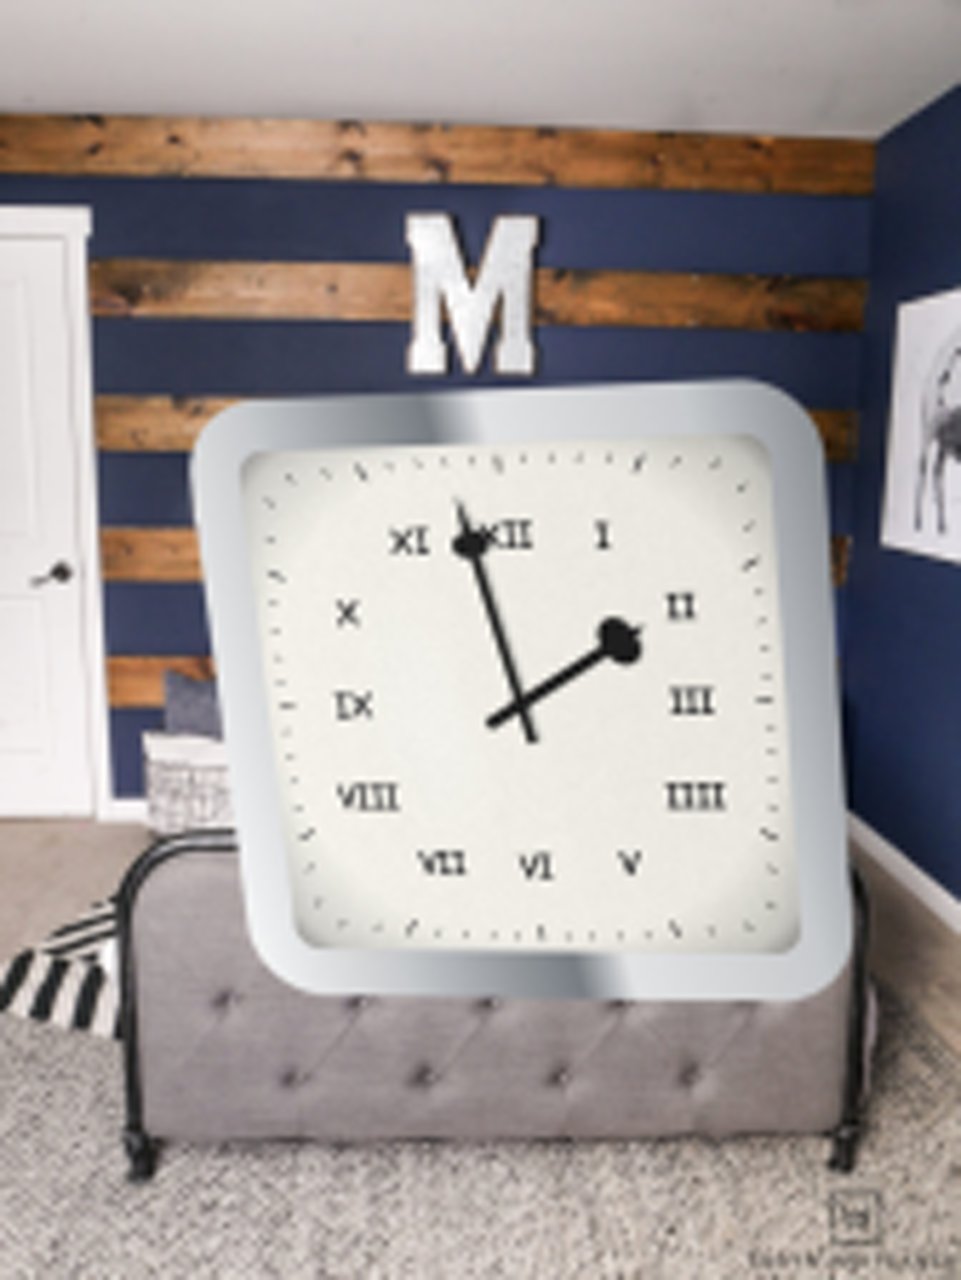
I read {"hour": 1, "minute": 58}
